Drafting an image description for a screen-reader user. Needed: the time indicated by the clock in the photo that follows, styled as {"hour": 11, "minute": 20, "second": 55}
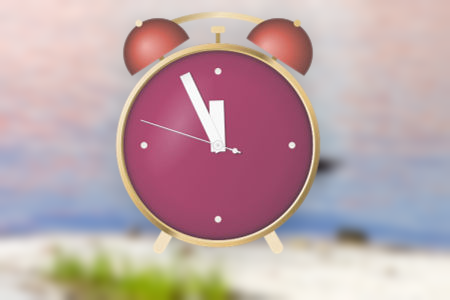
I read {"hour": 11, "minute": 55, "second": 48}
